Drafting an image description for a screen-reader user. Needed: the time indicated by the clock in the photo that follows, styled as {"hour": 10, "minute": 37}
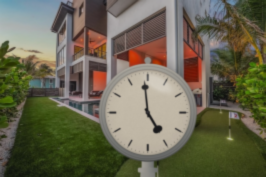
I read {"hour": 4, "minute": 59}
